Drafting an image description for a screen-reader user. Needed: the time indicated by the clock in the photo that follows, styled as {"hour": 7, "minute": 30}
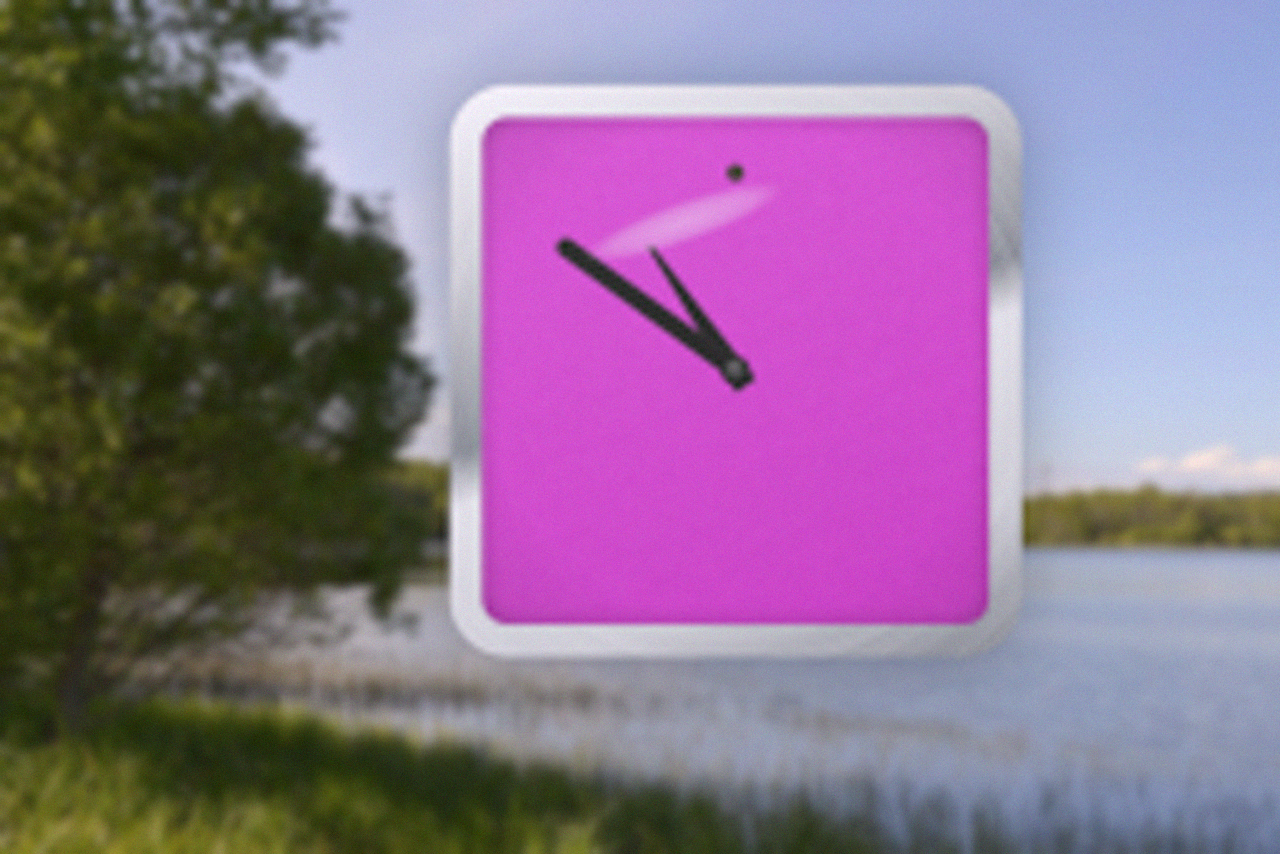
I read {"hour": 10, "minute": 51}
